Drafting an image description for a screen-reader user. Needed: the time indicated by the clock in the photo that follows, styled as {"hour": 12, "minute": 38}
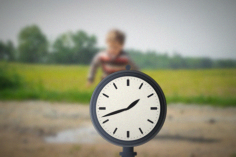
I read {"hour": 1, "minute": 42}
